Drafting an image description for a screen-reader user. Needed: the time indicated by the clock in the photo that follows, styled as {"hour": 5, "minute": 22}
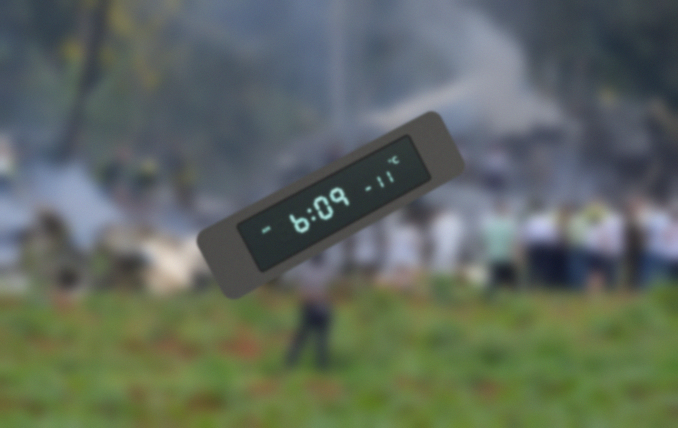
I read {"hour": 6, "minute": 9}
